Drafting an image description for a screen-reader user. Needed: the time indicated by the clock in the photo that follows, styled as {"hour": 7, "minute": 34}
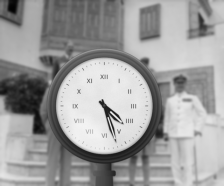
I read {"hour": 4, "minute": 27}
